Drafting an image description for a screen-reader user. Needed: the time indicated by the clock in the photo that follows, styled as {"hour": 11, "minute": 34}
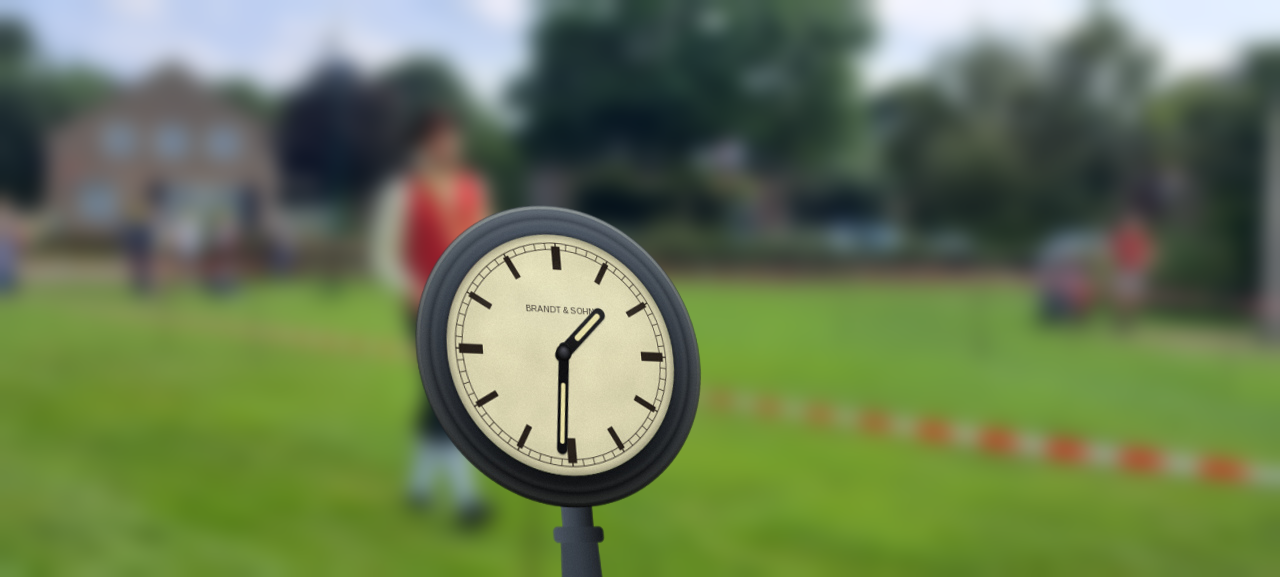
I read {"hour": 1, "minute": 31}
